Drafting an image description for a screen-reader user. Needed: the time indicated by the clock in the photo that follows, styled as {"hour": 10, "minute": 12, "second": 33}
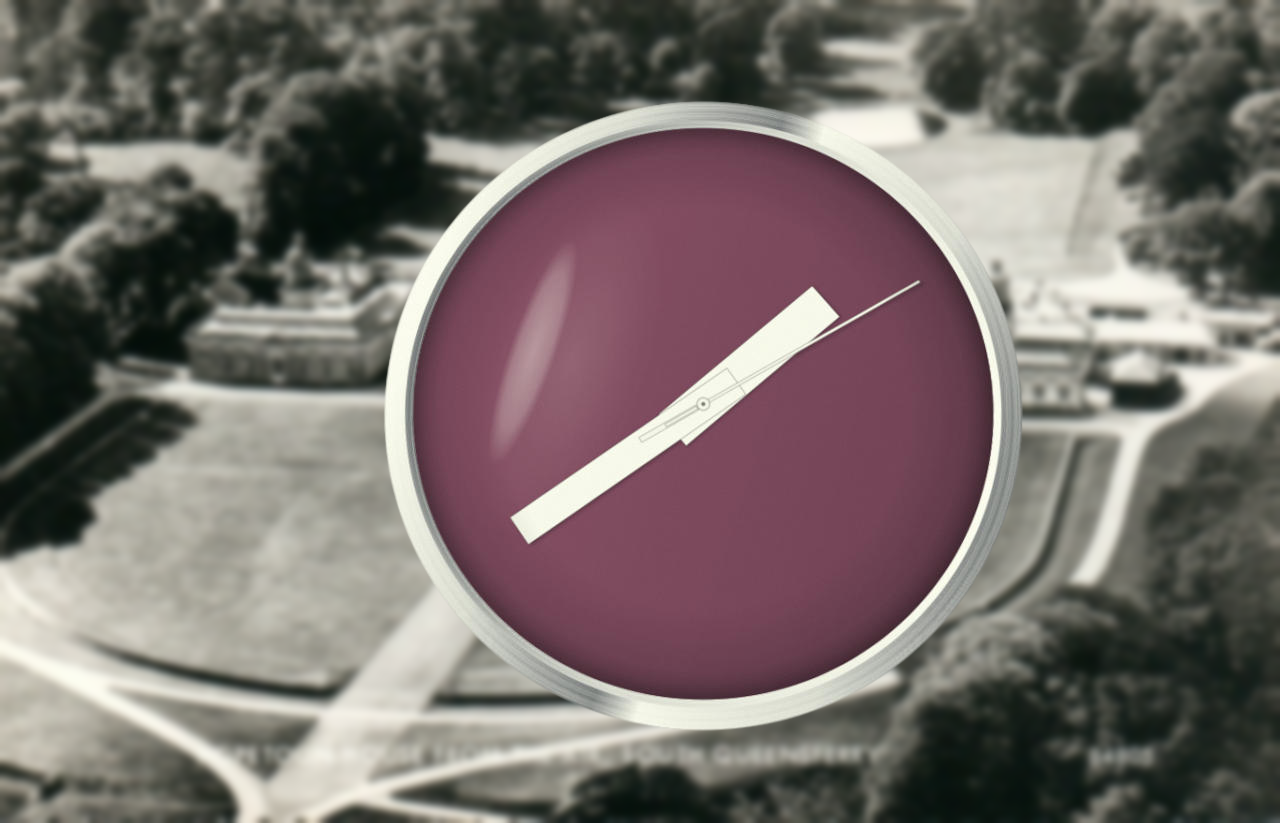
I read {"hour": 1, "minute": 39, "second": 10}
